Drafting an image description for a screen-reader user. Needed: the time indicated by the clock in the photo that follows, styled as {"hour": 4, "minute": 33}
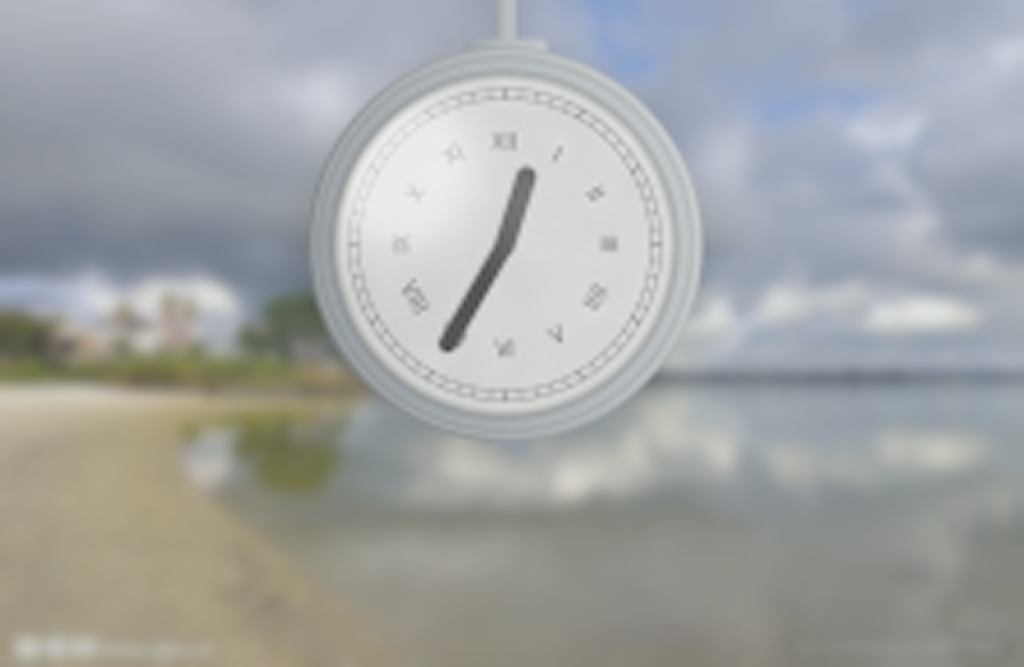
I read {"hour": 12, "minute": 35}
